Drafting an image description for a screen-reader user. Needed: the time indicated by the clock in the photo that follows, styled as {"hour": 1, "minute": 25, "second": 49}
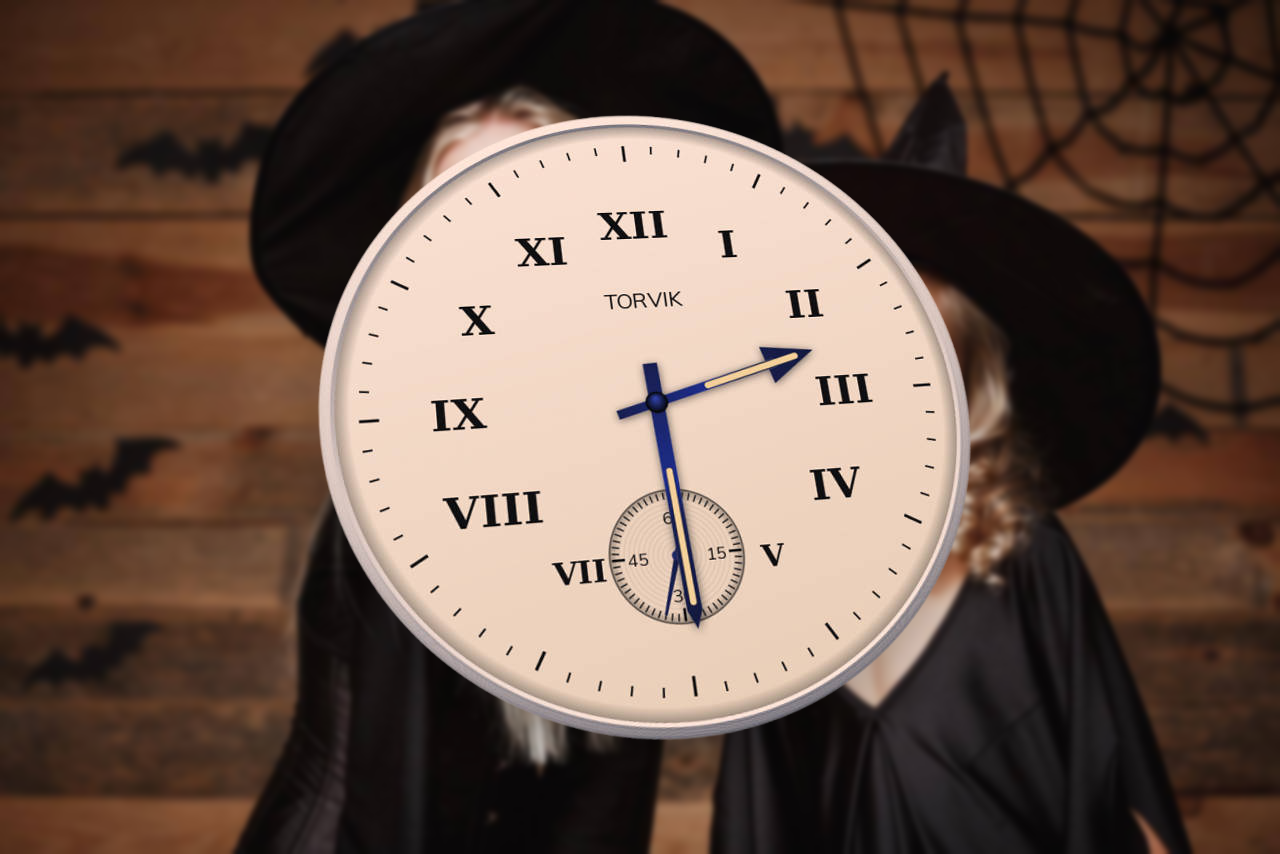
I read {"hour": 2, "minute": 29, "second": 33}
